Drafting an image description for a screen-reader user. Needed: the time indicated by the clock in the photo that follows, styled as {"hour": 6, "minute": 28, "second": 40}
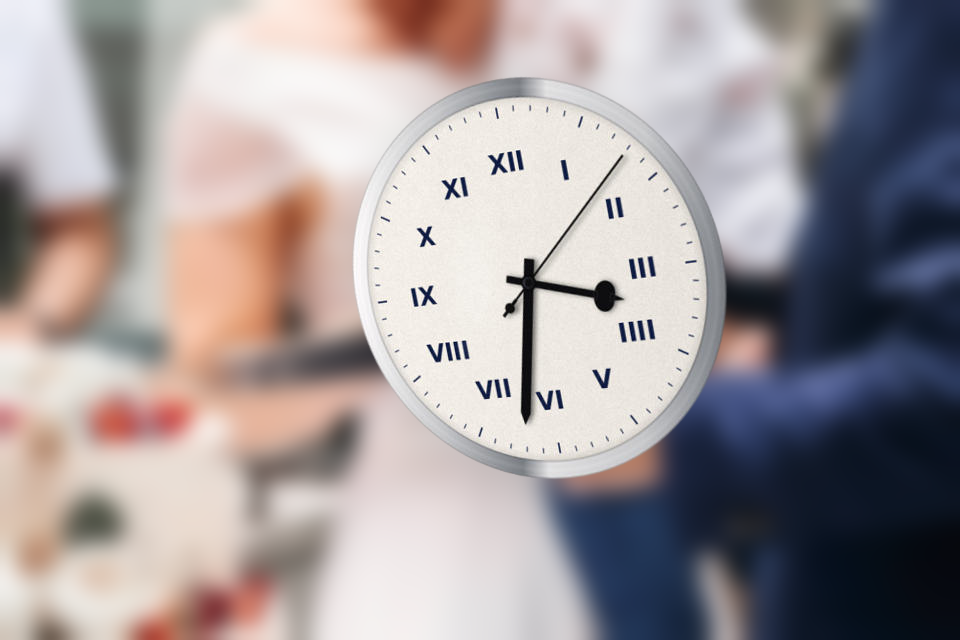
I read {"hour": 3, "minute": 32, "second": 8}
